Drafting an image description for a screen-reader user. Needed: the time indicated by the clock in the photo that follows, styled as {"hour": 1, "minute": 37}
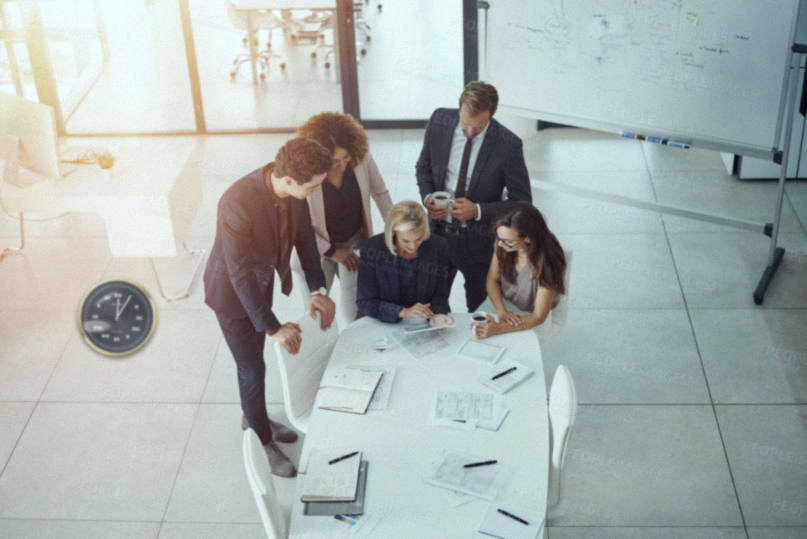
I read {"hour": 12, "minute": 5}
